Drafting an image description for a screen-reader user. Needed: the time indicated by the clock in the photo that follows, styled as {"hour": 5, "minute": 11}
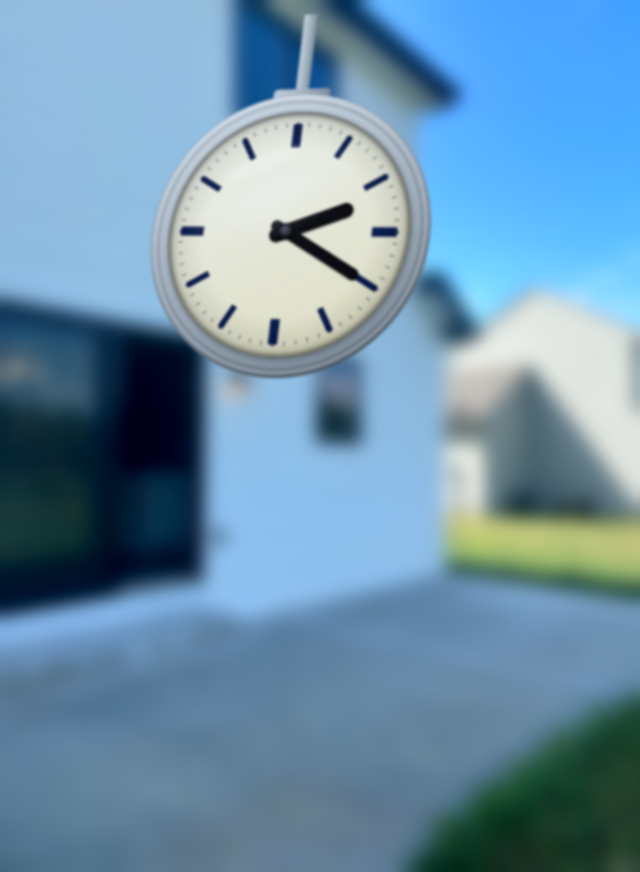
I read {"hour": 2, "minute": 20}
